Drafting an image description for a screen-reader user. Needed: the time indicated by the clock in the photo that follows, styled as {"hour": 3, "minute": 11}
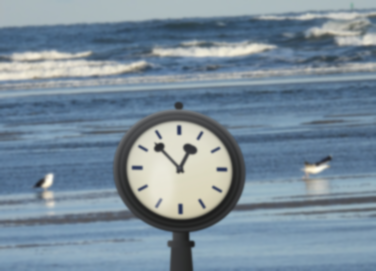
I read {"hour": 12, "minute": 53}
